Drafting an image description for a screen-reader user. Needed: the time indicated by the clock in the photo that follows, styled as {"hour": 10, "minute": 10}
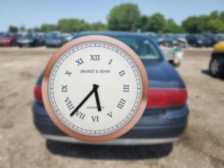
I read {"hour": 5, "minute": 37}
